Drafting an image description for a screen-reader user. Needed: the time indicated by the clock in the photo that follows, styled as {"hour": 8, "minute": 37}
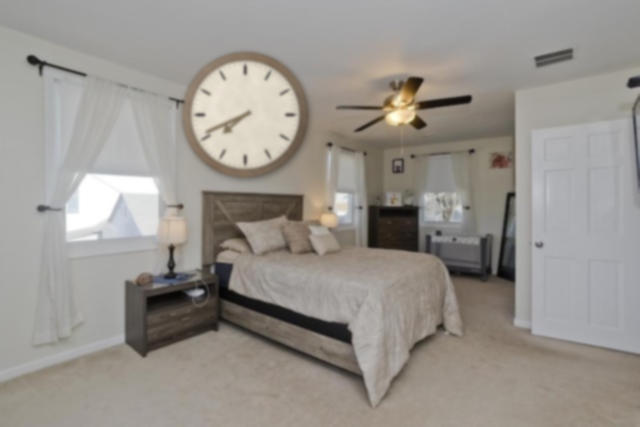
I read {"hour": 7, "minute": 41}
